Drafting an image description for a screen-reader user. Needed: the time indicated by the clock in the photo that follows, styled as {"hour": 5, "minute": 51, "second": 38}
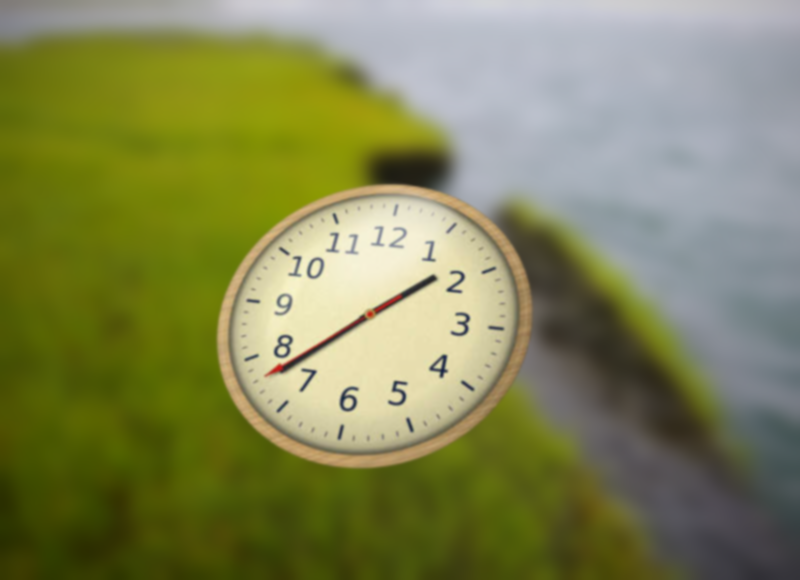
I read {"hour": 1, "minute": 37, "second": 38}
